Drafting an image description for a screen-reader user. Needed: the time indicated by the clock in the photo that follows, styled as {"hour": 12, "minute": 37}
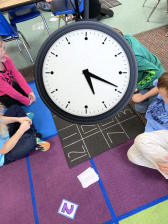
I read {"hour": 5, "minute": 19}
